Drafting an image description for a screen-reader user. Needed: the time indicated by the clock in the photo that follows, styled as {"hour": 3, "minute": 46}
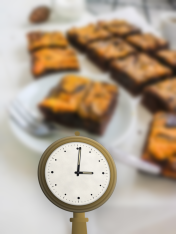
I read {"hour": 3, "minute": 1}
